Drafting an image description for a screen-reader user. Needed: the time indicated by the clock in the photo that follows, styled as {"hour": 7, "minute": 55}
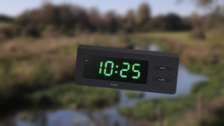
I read {"hour": 10, "minute": 25}
